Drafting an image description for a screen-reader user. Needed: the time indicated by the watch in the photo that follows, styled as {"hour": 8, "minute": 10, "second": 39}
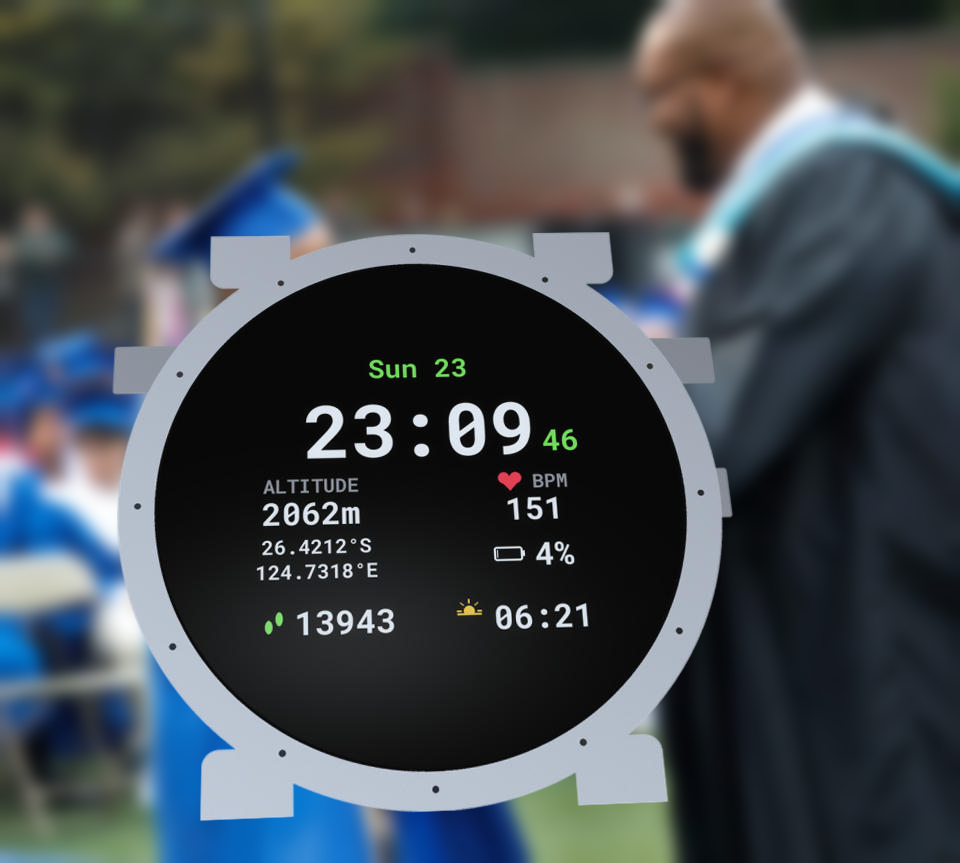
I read {"hour": 23, "minute": 9, "second": 46}
